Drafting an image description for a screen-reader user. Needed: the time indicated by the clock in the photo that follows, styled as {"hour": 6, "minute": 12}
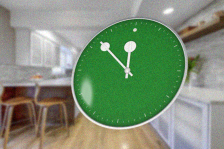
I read {"hour": 11, "minute": 52}
